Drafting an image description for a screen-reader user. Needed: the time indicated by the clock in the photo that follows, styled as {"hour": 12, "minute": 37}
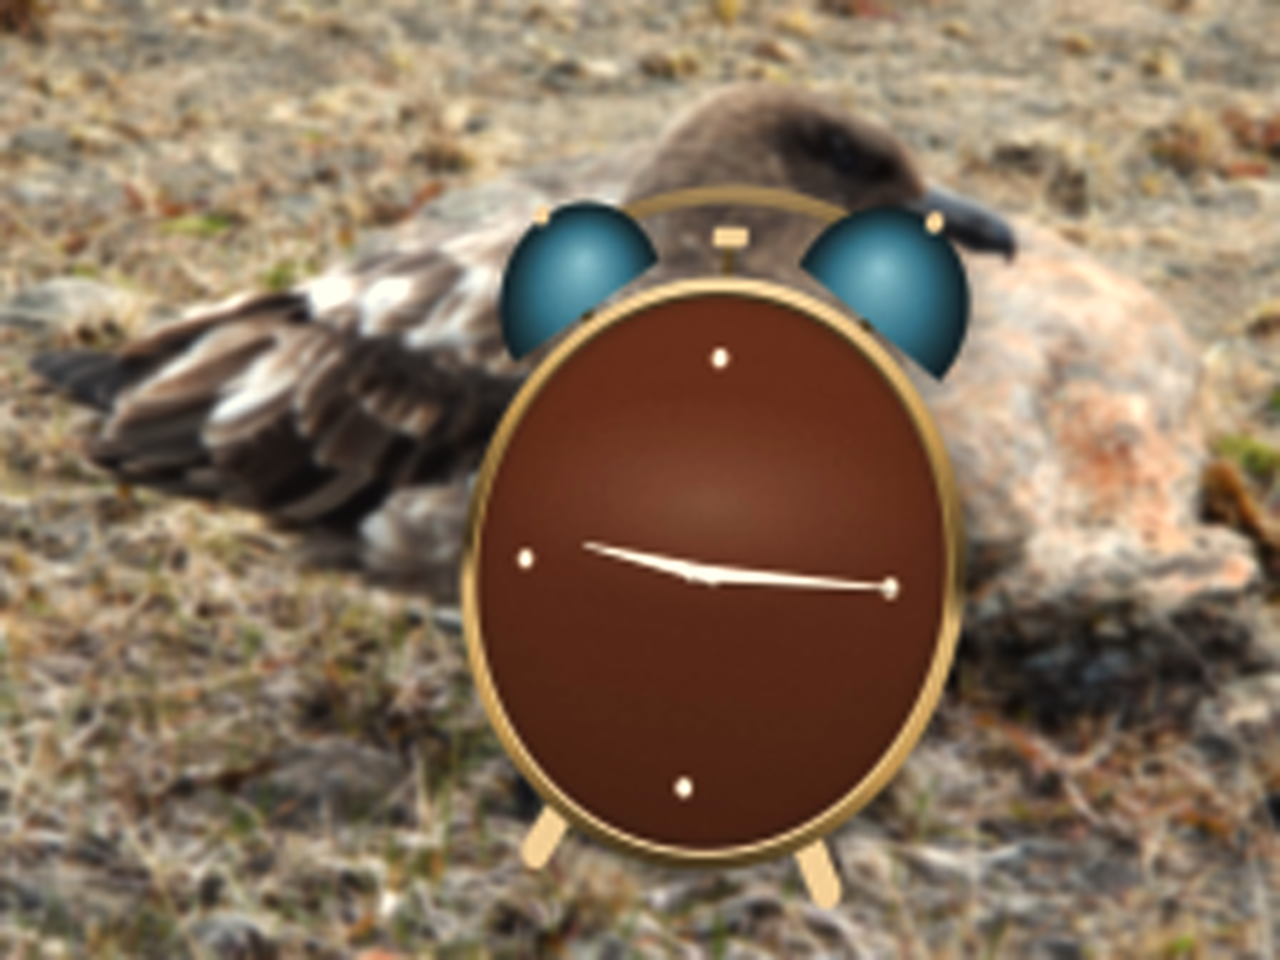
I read {"hour": 9, "minute": 15}
